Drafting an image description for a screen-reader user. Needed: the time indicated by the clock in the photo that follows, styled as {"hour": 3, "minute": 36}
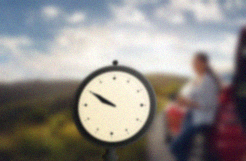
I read {"hour": 9, "minute": 50}
